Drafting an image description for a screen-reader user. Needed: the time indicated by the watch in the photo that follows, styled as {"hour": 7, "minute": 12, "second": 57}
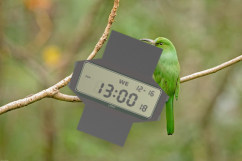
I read {"hour": 13, "minute": 0, "second": 18}
